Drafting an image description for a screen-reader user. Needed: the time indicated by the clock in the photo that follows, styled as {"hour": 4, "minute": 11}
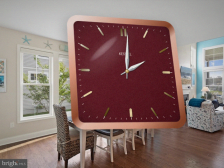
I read {"hour": 2, "minute": 1}
